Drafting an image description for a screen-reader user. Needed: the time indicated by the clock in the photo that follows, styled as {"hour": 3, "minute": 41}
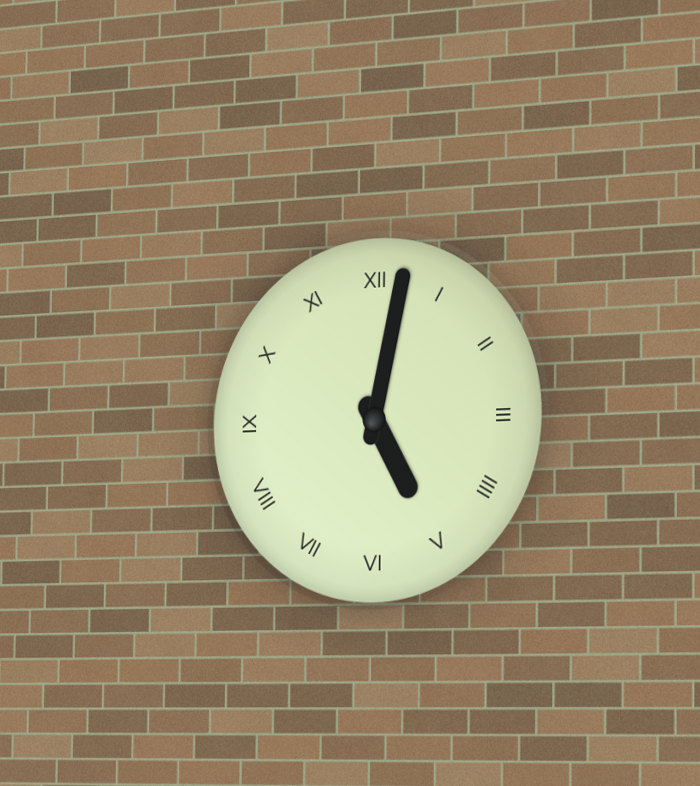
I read {"hour": 5, "minute": 2}
